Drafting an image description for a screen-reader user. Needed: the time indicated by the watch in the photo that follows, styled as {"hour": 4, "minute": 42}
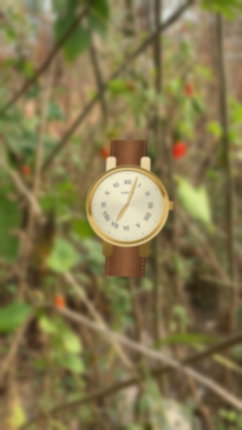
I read {"hour": 7, "minute": 3}
